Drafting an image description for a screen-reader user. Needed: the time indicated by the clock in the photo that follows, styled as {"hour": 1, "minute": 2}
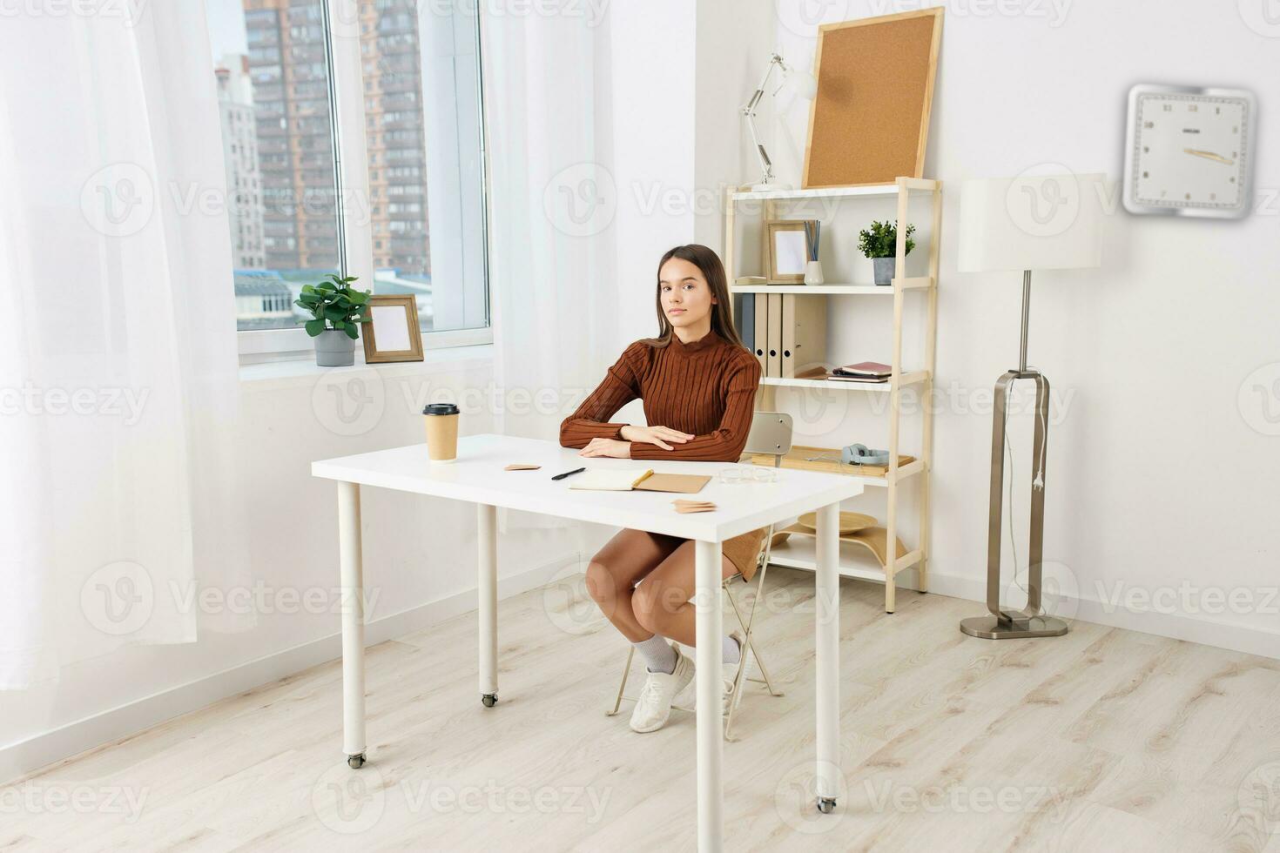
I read {"hour": 3, "minute": 17}
